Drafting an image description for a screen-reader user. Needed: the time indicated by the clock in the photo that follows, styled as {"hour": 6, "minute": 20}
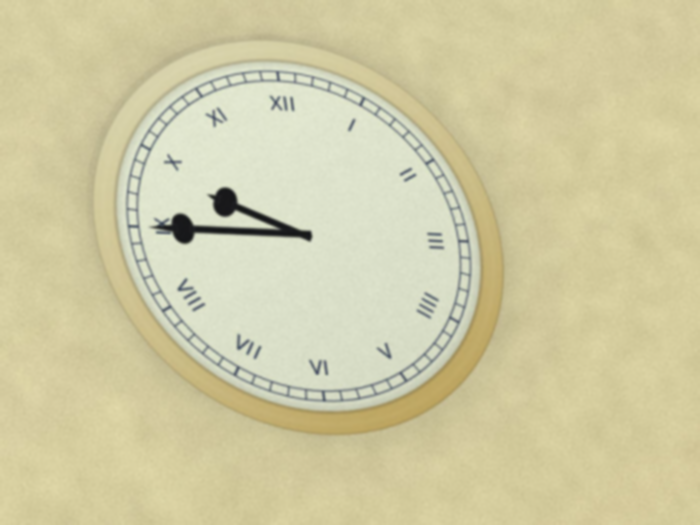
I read {"hour": 9, "minute": 45}
